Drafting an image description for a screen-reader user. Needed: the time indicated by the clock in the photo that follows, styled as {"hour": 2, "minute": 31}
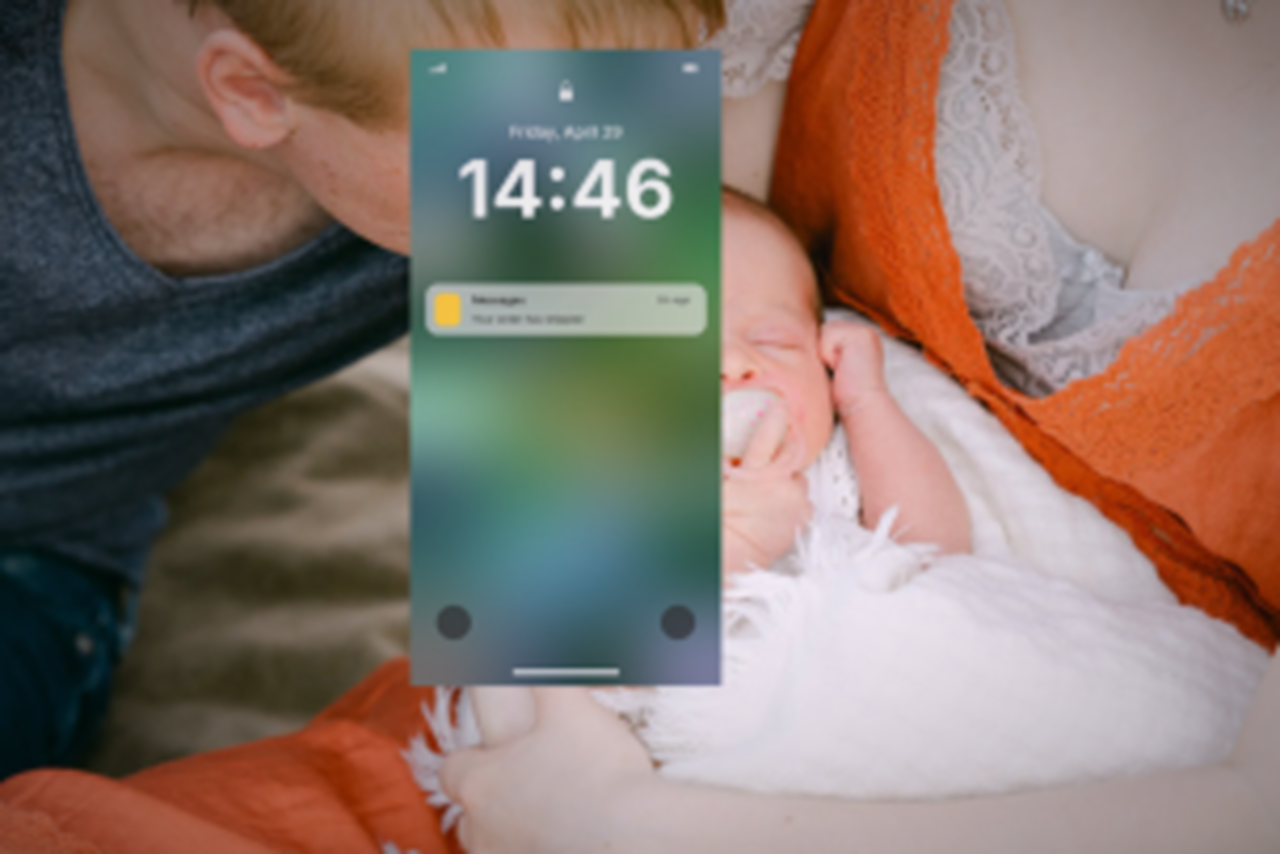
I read {"hour": 14, "minute": 46}
